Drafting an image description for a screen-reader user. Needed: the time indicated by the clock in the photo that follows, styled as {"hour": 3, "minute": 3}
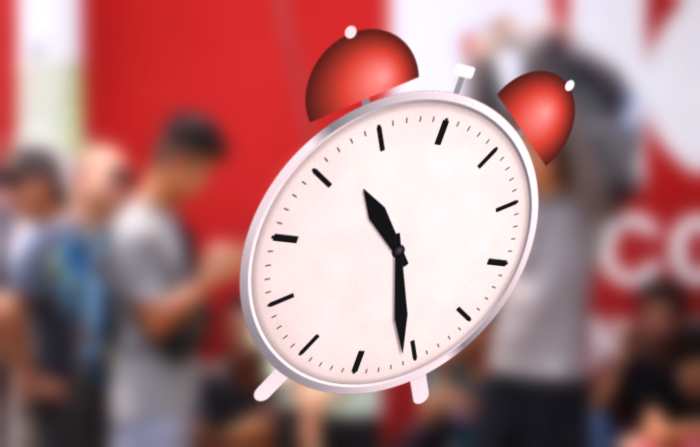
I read {"hour": 10, "minute": 26}
